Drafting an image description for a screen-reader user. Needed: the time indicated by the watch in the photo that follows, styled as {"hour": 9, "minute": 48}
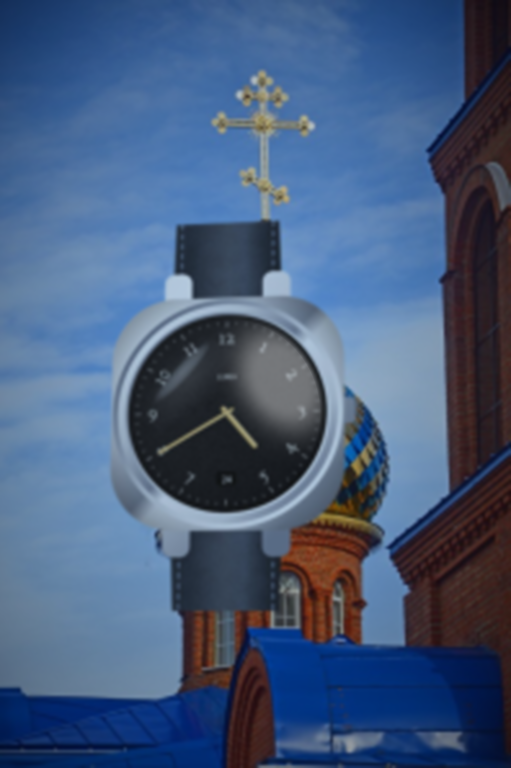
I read {"hour": 4, "minute": 40}
